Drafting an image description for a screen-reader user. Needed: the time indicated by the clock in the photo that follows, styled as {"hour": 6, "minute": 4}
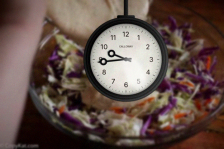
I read {"hour": 9, "minute": 44}
